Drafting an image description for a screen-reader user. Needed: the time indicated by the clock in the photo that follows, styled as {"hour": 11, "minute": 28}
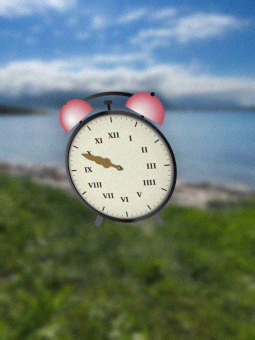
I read {"hour": 9, "minute": 49}
